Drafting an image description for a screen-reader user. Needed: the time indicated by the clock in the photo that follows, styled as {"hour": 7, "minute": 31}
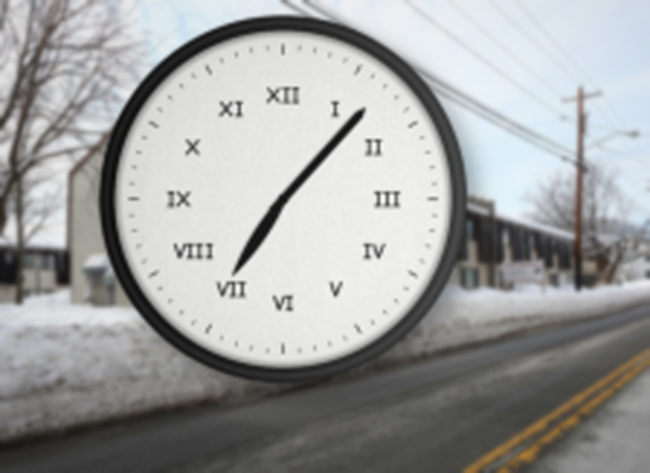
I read {"hour": 7, "minute": 7}
